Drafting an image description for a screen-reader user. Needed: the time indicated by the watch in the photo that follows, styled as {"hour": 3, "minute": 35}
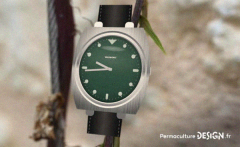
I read {"hour": 9, "minute": 44}
